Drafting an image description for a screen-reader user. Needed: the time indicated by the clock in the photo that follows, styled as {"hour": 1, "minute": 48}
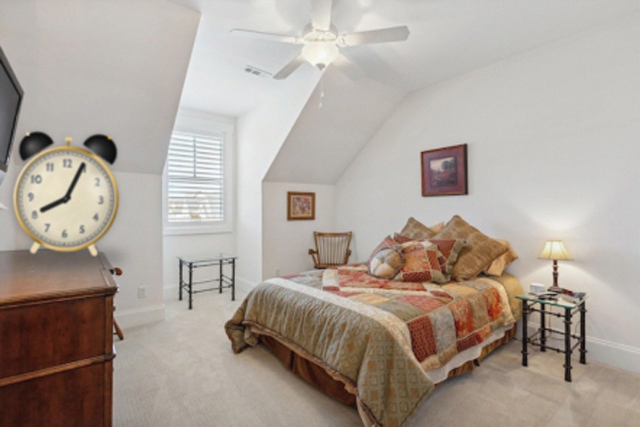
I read {"hour": 8, "minute": 4}
